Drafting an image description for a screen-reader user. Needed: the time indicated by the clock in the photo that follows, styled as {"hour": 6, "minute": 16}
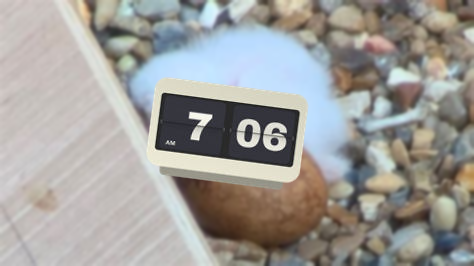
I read {"hour": 7, "minute": 6}
